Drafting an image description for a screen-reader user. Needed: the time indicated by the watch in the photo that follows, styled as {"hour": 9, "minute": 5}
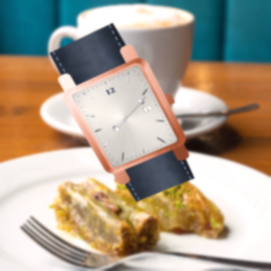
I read {"hour": 8, "minute": 11}
